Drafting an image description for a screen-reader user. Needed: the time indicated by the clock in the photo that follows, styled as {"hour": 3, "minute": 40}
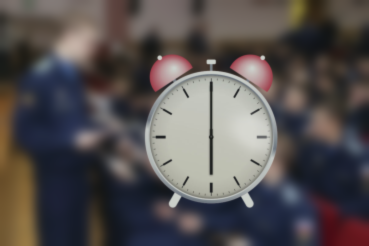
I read {"hour": 6, "minute": 0}
